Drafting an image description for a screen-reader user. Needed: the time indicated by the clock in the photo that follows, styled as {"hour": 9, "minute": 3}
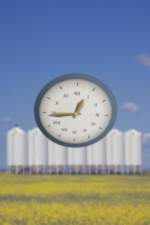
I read {"hour": 12, "minute": 44}
